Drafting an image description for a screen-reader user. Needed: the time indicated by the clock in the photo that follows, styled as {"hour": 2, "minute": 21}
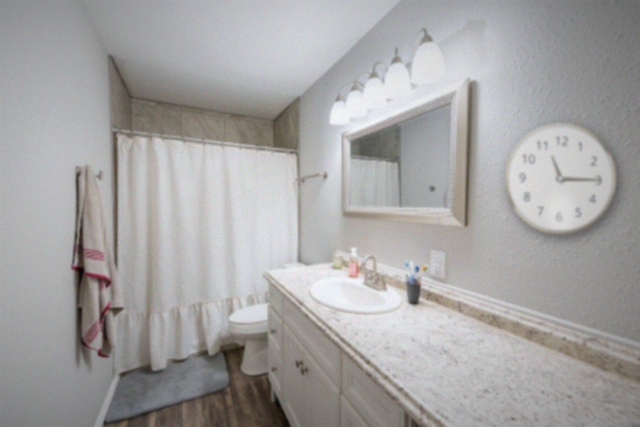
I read {"hour": 11, "minute": 15}
